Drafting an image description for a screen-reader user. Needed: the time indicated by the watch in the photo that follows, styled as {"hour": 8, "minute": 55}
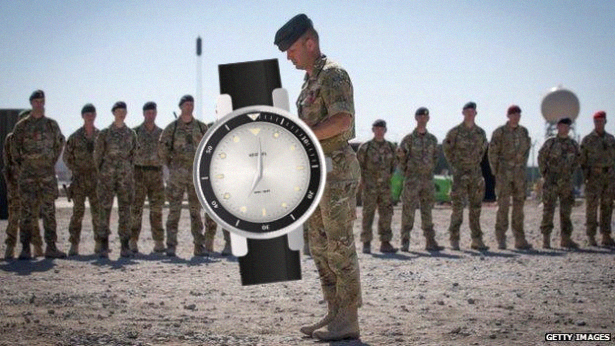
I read {"hour": 7, "minute": 1}
